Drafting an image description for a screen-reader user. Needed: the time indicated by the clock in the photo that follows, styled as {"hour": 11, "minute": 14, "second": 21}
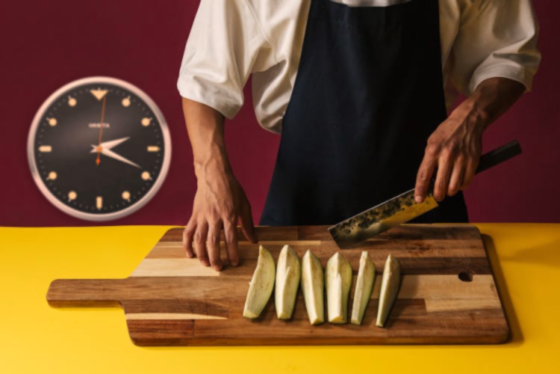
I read {"hour": 2, "minute": 19, "second": 1}
